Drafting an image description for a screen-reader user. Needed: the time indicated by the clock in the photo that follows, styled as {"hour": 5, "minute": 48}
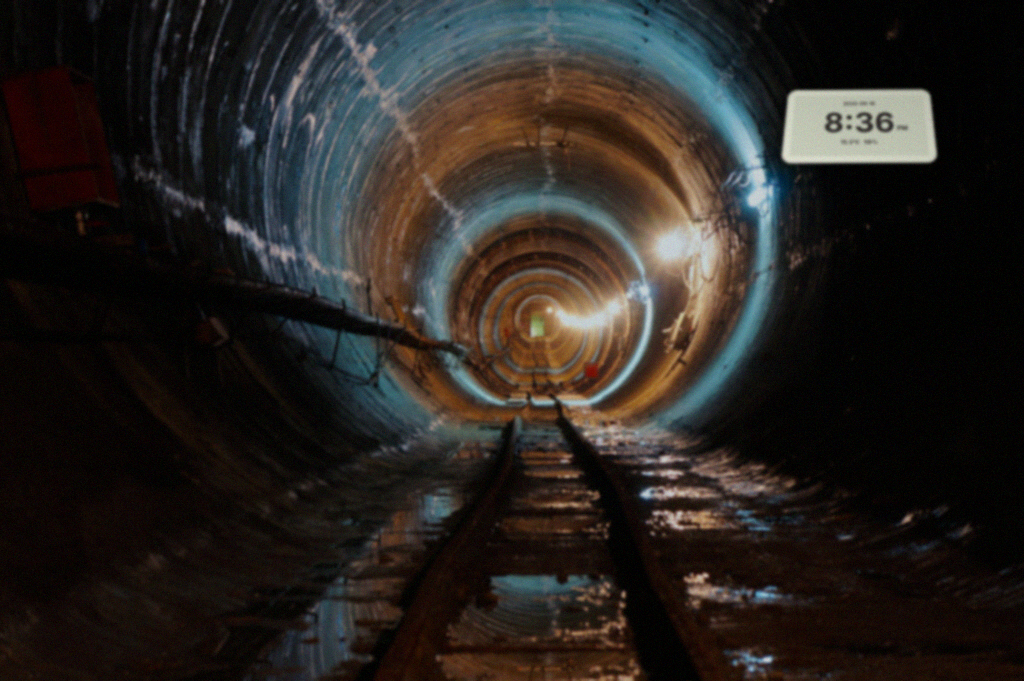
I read {"hour": 8, "minute": 36}
